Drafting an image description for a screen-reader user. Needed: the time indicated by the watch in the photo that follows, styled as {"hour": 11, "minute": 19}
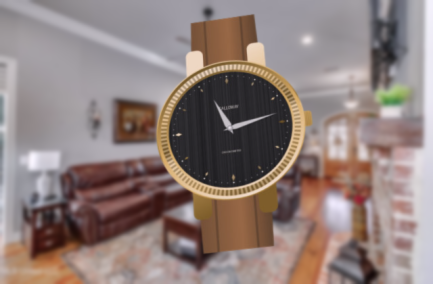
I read {"hour": 11, "minute": 13}
